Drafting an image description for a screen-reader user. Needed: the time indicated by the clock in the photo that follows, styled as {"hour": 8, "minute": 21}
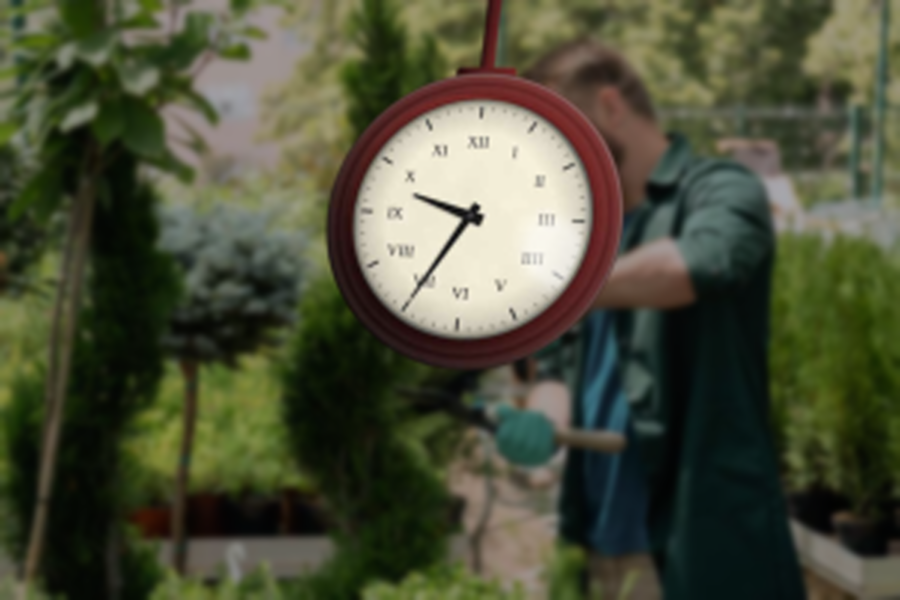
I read {"hour": 9, "minute": 35}
